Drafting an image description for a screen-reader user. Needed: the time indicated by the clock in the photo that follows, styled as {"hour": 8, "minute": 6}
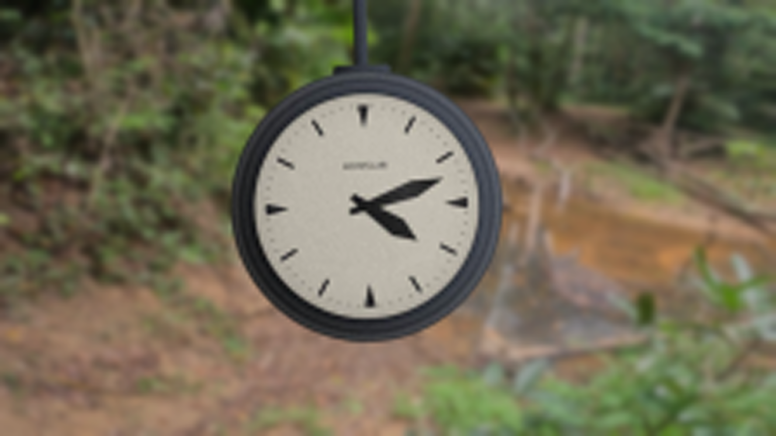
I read {"hour": 4, "minute": 12}
